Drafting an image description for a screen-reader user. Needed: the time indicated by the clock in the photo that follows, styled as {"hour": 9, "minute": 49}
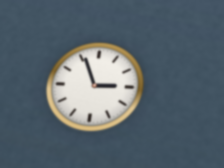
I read {"hour": 2, "minute": 56}
